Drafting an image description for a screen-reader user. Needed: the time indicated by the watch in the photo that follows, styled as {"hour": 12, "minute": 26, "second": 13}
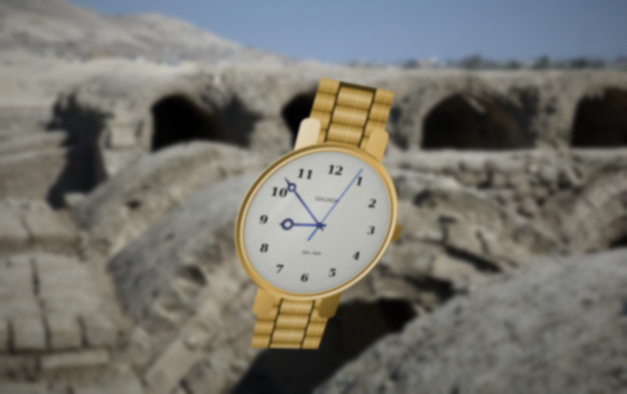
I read {"hour": 8, "minute": 52, "second": 4}
